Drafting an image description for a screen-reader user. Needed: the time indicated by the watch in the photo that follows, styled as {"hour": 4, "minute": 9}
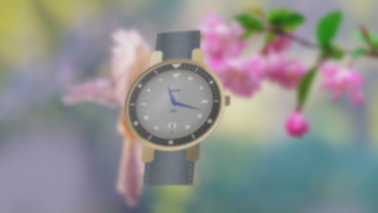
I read {"hour": 11, "minute": 18}
